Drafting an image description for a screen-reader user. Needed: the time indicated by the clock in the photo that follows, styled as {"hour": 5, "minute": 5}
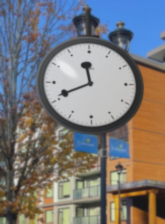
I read {"hour": 11, "minute": 41}
